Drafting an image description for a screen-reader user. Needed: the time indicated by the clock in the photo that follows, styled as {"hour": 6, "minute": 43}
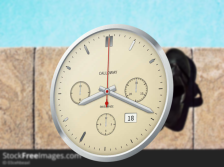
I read {"hour": 8, "minute": 19}
